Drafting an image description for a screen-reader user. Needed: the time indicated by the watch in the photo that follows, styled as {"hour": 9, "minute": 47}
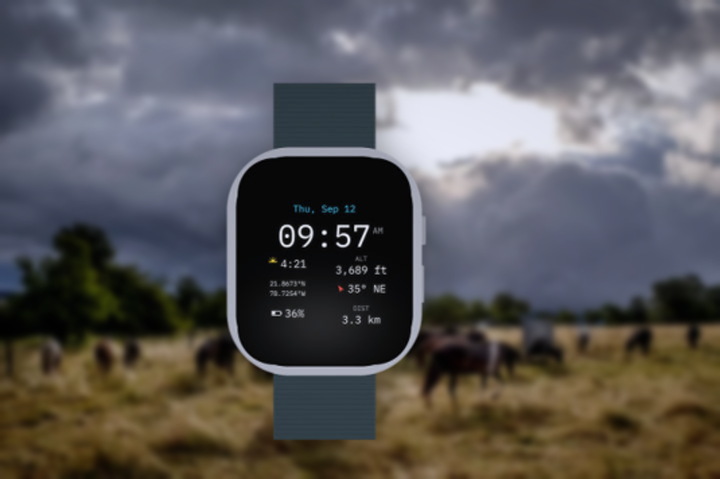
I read {"hour": 9, "minute": 57}
